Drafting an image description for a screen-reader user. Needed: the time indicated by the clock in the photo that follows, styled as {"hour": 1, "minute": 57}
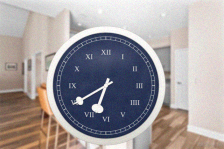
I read {"hour": 6, "minute": 40}
